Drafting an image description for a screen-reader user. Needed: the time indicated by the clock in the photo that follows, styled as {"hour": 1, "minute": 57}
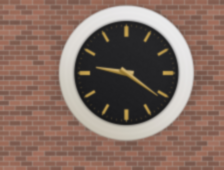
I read {"hour": 9, "minute": 21}
